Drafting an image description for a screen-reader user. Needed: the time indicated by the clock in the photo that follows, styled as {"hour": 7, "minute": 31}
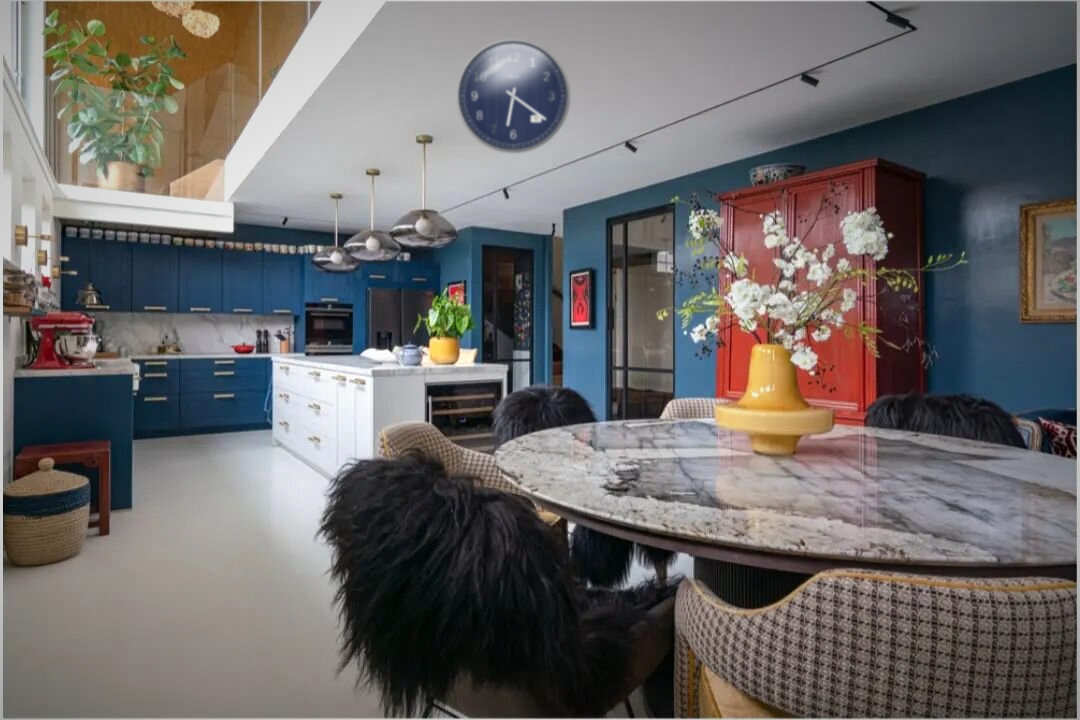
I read {"hour": 6, "minute": 21}
